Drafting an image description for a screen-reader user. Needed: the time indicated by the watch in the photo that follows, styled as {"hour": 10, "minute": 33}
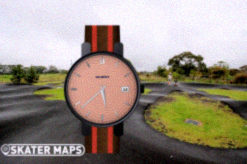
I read {"hour": 5, "minute": 38}
